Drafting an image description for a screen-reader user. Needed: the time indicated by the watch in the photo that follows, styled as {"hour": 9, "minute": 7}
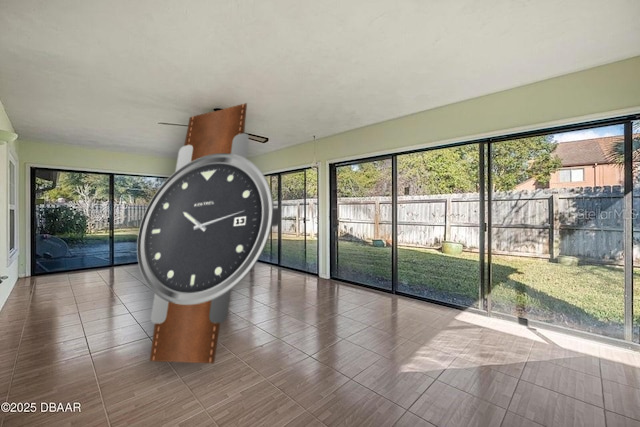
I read {"hour": 10, "minute": 13}
